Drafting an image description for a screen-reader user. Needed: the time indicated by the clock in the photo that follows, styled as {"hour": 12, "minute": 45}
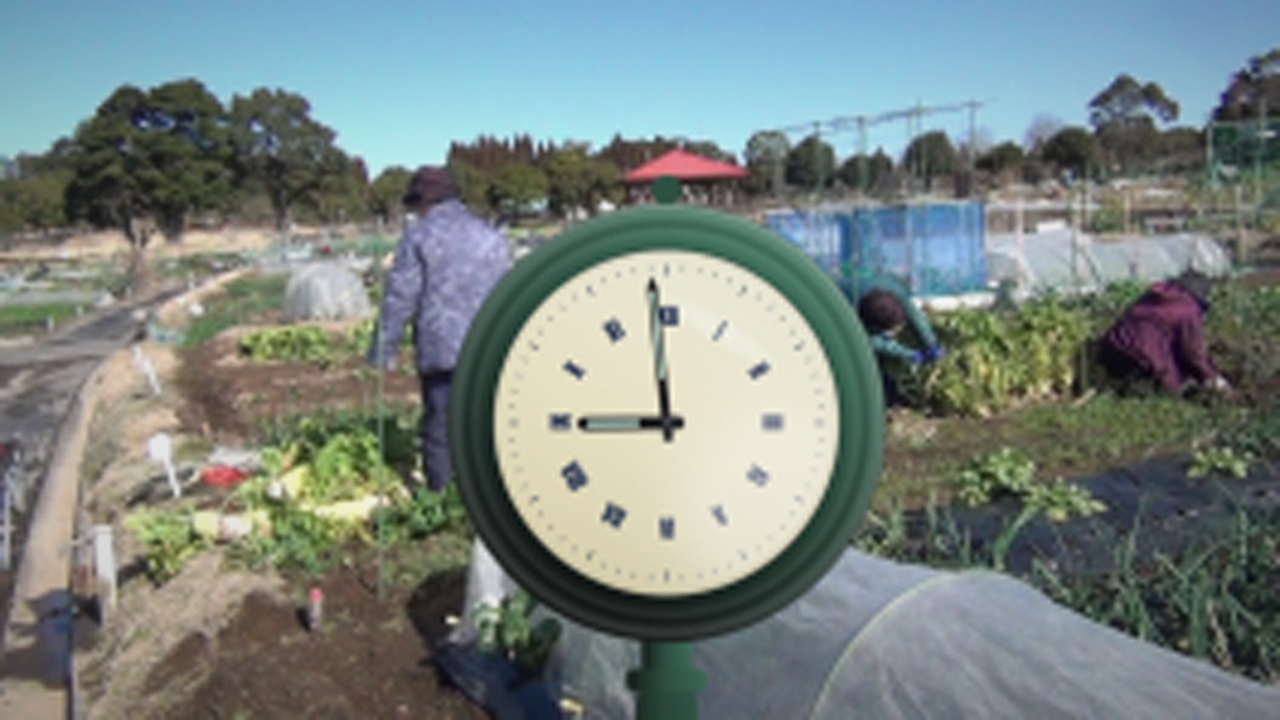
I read {"hour": 8, "minute": 59}
